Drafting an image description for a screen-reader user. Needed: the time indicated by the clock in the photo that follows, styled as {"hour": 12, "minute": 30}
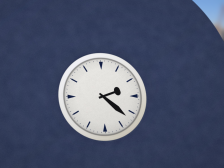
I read {"hour": 2, "minute": 22}
